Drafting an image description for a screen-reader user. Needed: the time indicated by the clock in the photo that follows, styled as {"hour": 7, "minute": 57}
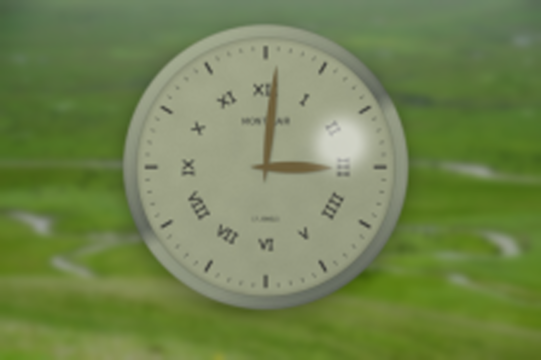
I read {"hour": 3, "minute": 1}
